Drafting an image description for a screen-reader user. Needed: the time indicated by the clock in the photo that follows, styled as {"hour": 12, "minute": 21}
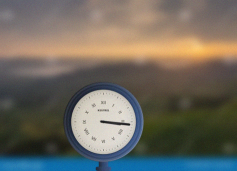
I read {"hour": 3, "minute": 16}
